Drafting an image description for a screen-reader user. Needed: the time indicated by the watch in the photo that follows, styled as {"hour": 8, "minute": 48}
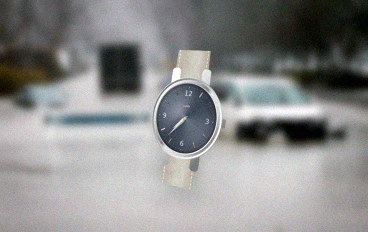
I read {"hour": 7, "minute": 37}
